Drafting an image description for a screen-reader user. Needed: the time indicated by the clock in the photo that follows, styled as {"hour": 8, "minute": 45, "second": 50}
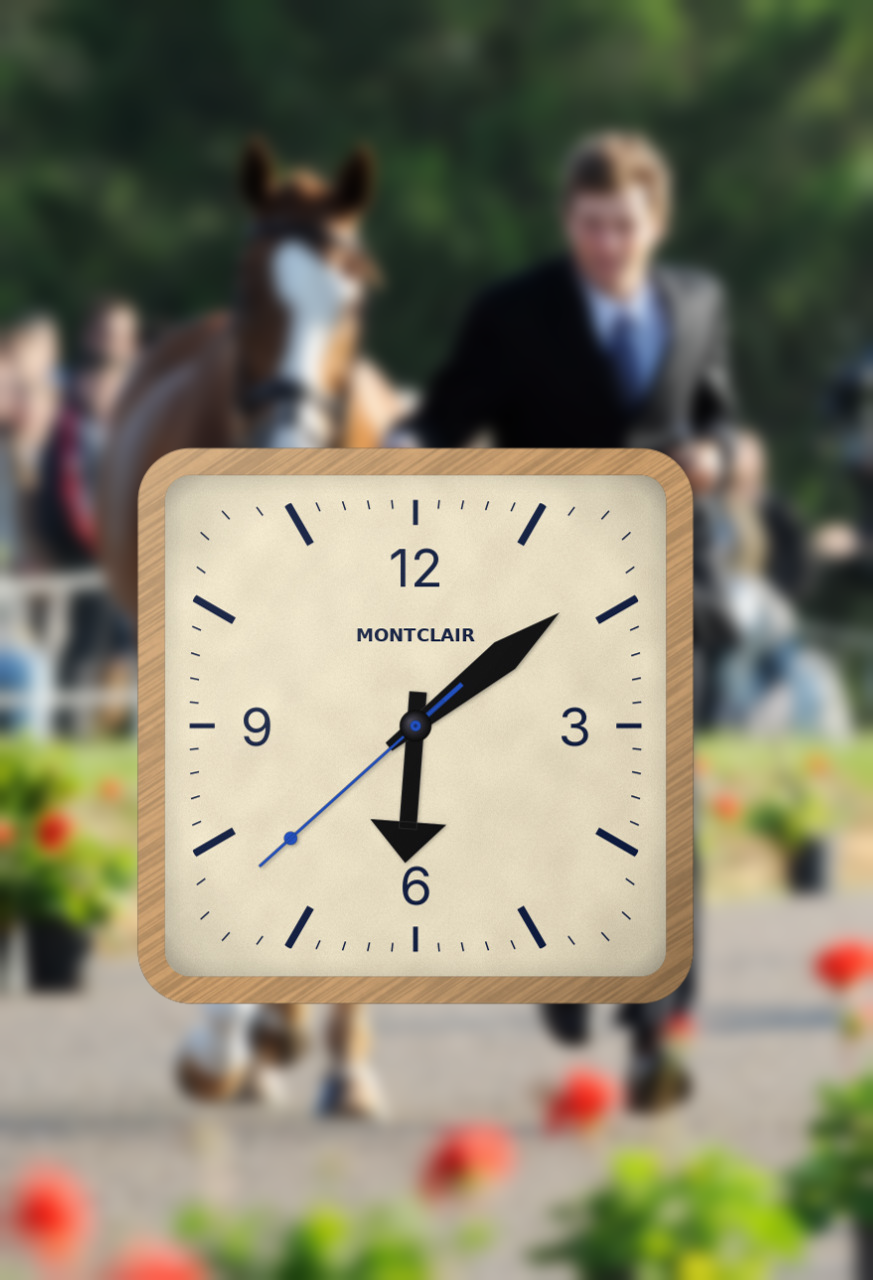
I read {"hour": 6, "minute": 8, "second": 38}
